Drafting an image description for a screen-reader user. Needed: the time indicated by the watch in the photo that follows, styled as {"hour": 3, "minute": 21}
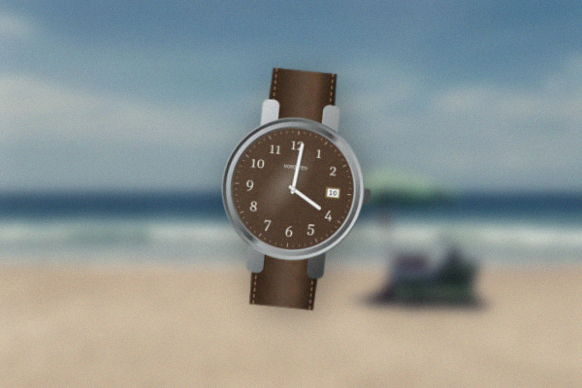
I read {"hour": 4, "minute": 1}
